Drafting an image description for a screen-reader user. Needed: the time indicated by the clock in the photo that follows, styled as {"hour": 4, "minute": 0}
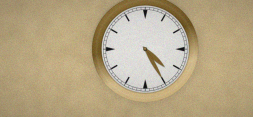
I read {"hour": 4, "minute": 25}
